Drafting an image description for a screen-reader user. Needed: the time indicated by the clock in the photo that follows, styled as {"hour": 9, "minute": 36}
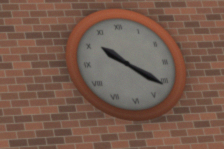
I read {"hour": 10, "minute": 21}
